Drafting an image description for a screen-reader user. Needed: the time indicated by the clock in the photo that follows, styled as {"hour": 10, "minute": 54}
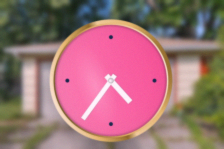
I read {"hour": 4, "minute": 36}
